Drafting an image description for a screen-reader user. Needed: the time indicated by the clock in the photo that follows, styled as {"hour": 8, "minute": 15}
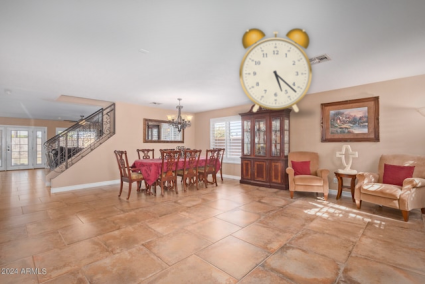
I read {"hour": 5, "minute": 22}
